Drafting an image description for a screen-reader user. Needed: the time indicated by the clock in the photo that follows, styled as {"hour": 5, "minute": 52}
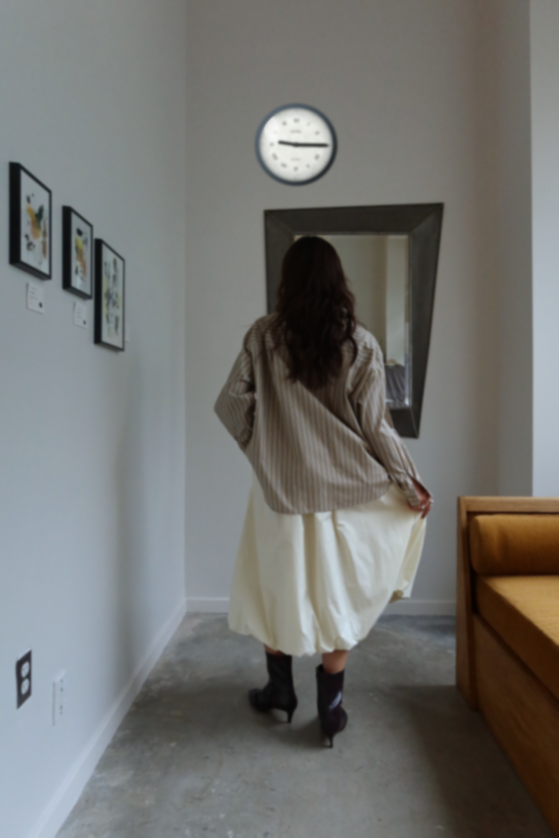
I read {"hour": 9, "minute": 15}
